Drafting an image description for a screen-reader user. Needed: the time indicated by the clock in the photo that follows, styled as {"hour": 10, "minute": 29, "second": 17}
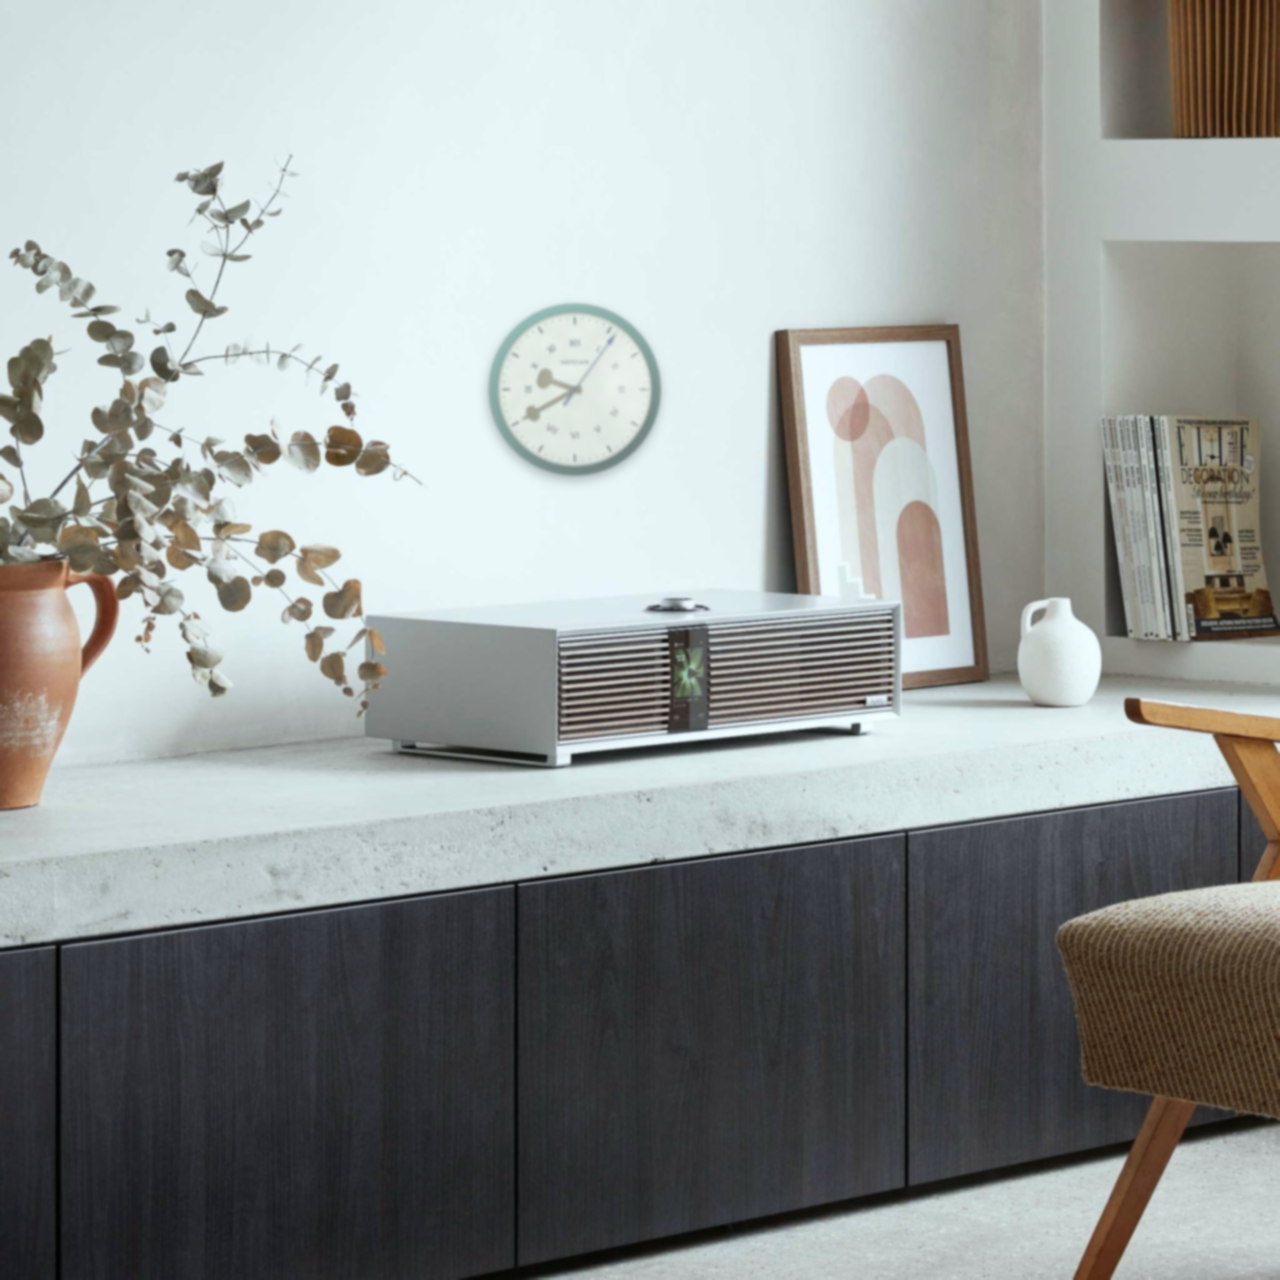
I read {"hour": 9, "minute": 40, "second": 6}
